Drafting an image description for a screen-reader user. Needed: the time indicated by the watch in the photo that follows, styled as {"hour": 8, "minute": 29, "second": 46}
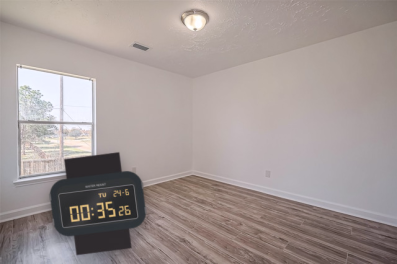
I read {"hour": 0, "minute": 35, "second": 26}
